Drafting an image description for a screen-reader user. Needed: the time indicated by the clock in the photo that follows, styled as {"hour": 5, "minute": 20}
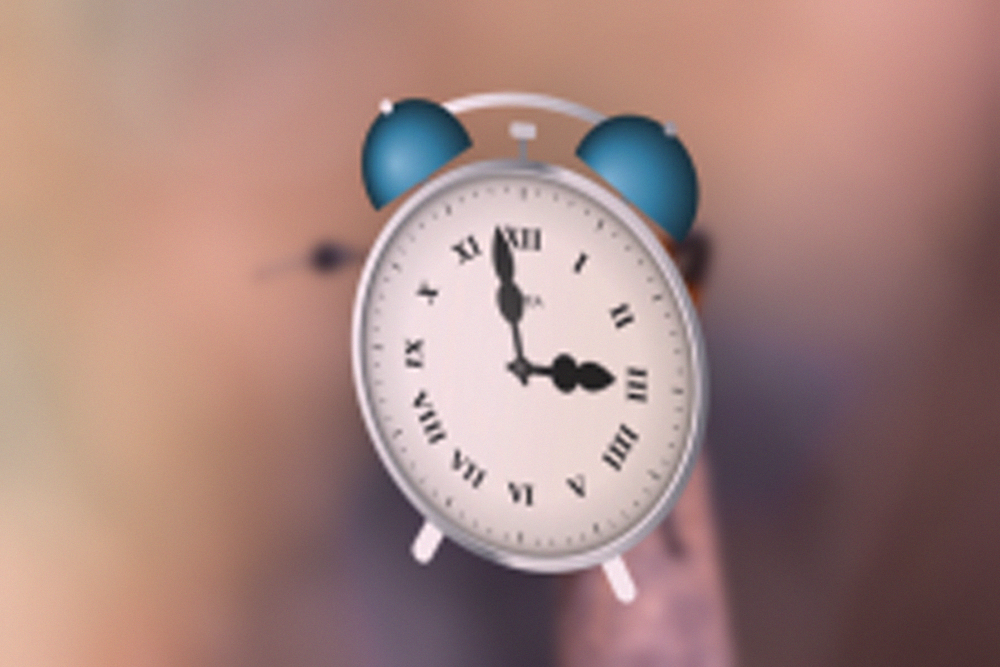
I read {"hour": 2, "minute": 58}
